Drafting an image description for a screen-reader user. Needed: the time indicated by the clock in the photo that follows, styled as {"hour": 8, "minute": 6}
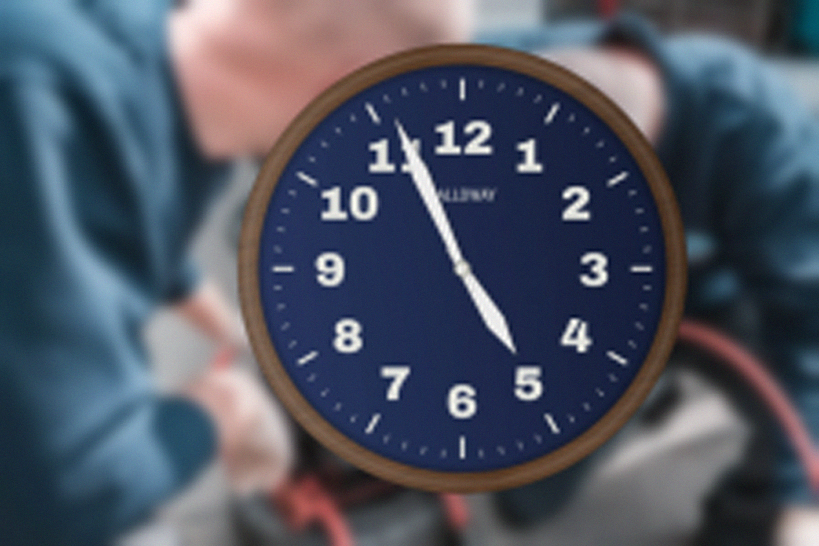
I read {"hour": 4, "minute": 56}
